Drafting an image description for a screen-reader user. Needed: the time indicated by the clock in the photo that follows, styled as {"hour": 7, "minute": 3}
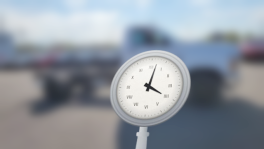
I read {"hour": 4, "minute": 2}
